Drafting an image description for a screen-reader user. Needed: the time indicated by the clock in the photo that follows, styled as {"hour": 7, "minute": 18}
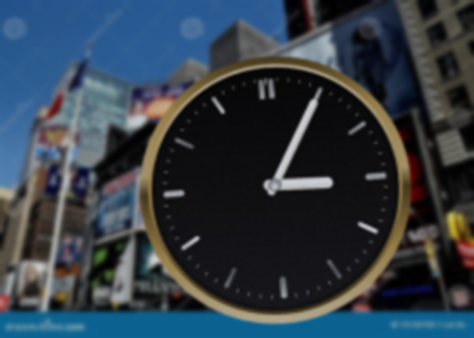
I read {"hour": 3, "minute": 5}
